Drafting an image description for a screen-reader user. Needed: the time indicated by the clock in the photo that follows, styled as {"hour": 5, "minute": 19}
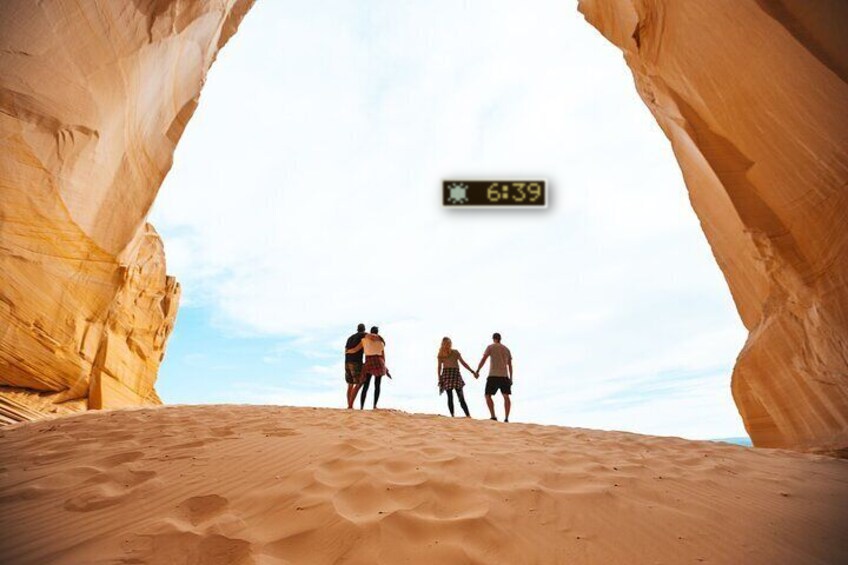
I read {"hour": 6, "minute": 39}
